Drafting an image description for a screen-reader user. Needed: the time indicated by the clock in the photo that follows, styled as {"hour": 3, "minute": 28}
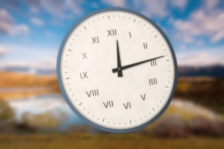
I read {"hour": 12, "minute": 14}
